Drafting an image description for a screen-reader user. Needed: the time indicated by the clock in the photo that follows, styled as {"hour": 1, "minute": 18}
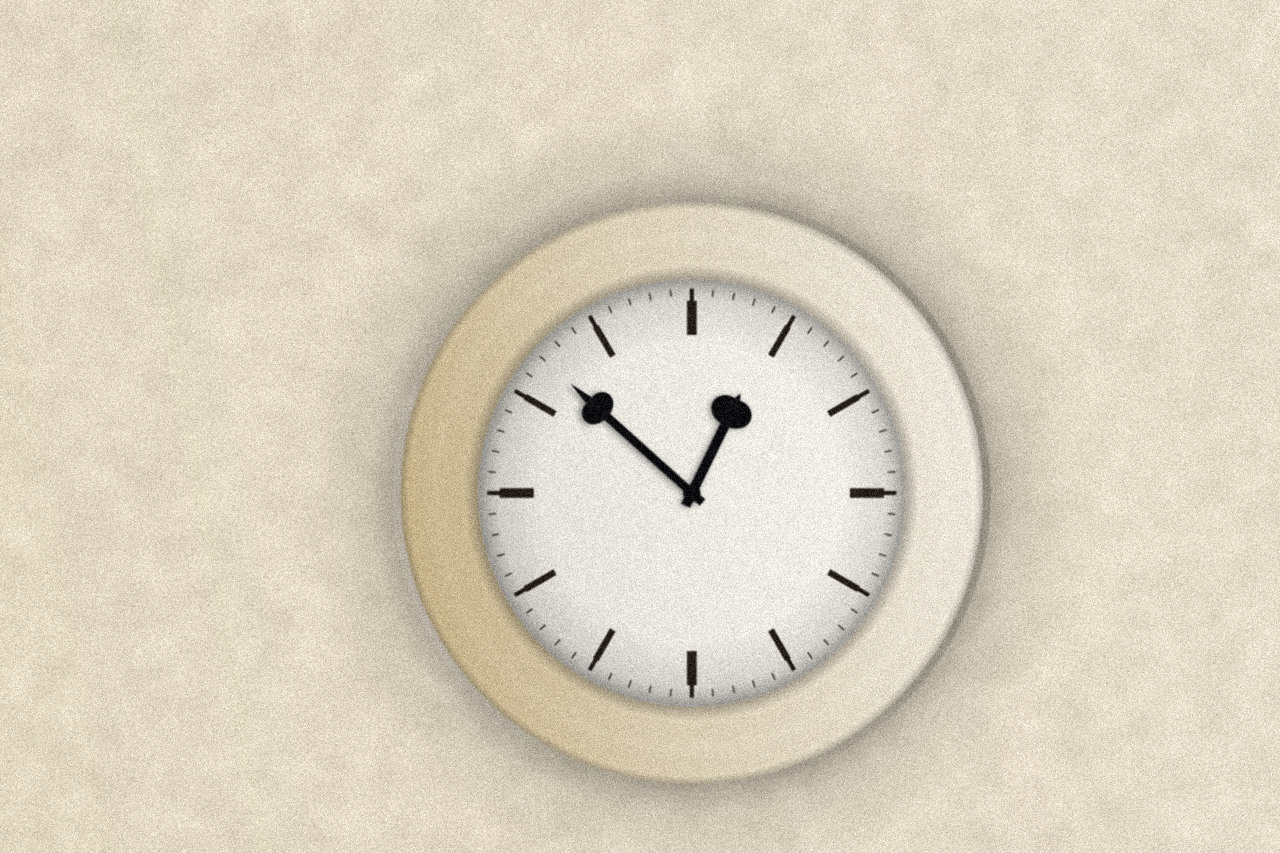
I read {"hour": 12, "minute": 52}
